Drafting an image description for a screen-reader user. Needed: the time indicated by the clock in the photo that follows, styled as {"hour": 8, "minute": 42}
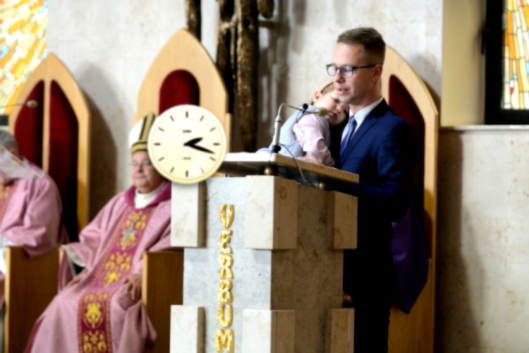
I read {"hour": 2, "minute": 18}
